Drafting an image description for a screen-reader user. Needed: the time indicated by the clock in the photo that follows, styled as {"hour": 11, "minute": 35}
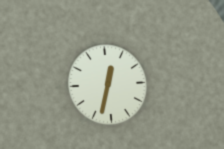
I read {"hour": 12, "minute": 33}
